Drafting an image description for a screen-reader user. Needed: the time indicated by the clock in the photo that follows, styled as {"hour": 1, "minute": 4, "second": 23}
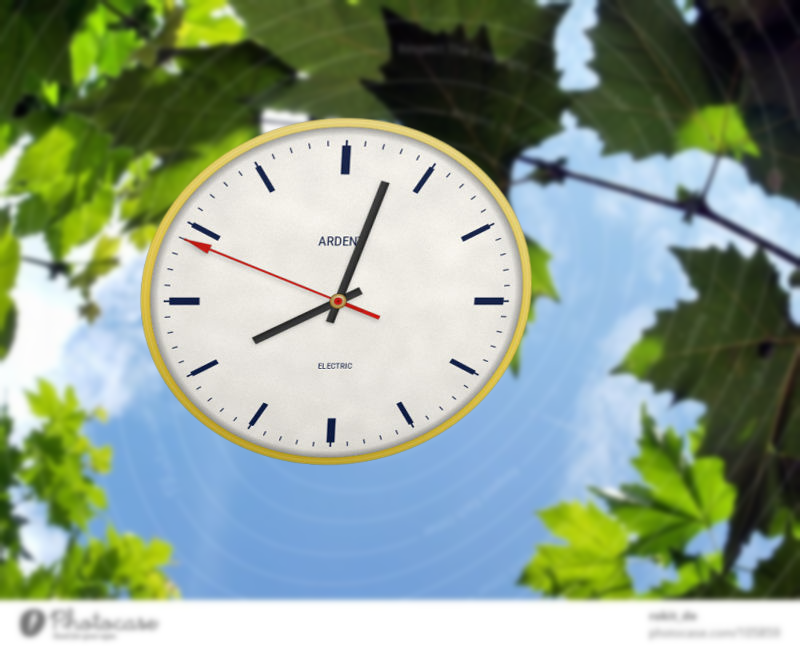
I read {"hour": 8, "minute": 2, "second": 49}
